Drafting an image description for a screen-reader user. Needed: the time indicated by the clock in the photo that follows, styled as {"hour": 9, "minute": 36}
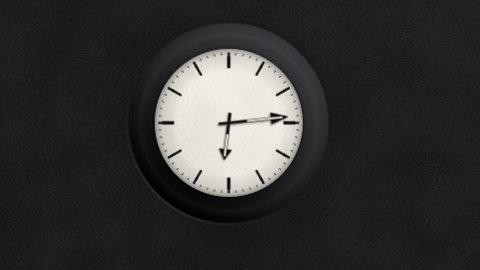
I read {"hour": 6, "minute": 14}
